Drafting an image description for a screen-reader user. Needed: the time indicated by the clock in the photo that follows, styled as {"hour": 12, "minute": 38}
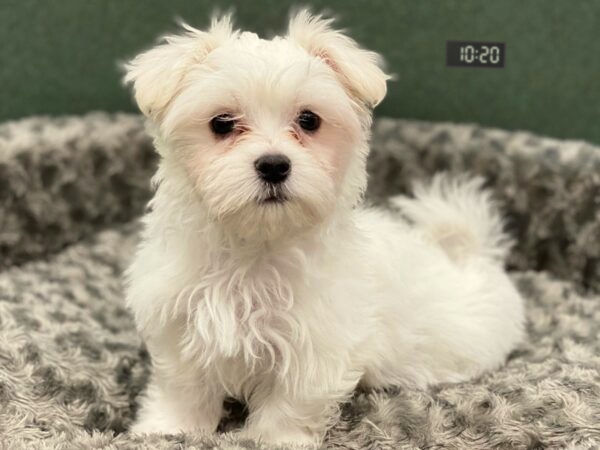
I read {"hour": 10, "minute": 20}
